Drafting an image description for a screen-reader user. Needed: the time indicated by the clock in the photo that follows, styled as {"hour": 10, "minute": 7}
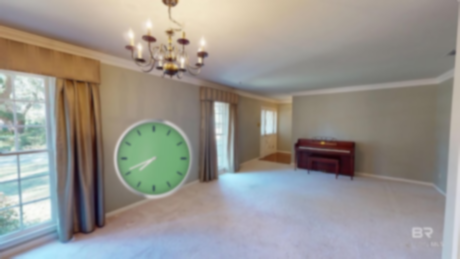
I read {"hour": 7, "minute": 41}
